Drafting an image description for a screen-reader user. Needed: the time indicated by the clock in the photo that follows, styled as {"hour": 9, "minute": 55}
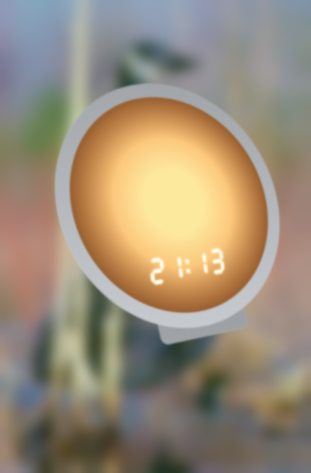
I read {"hour": 21, "minute": 13}
